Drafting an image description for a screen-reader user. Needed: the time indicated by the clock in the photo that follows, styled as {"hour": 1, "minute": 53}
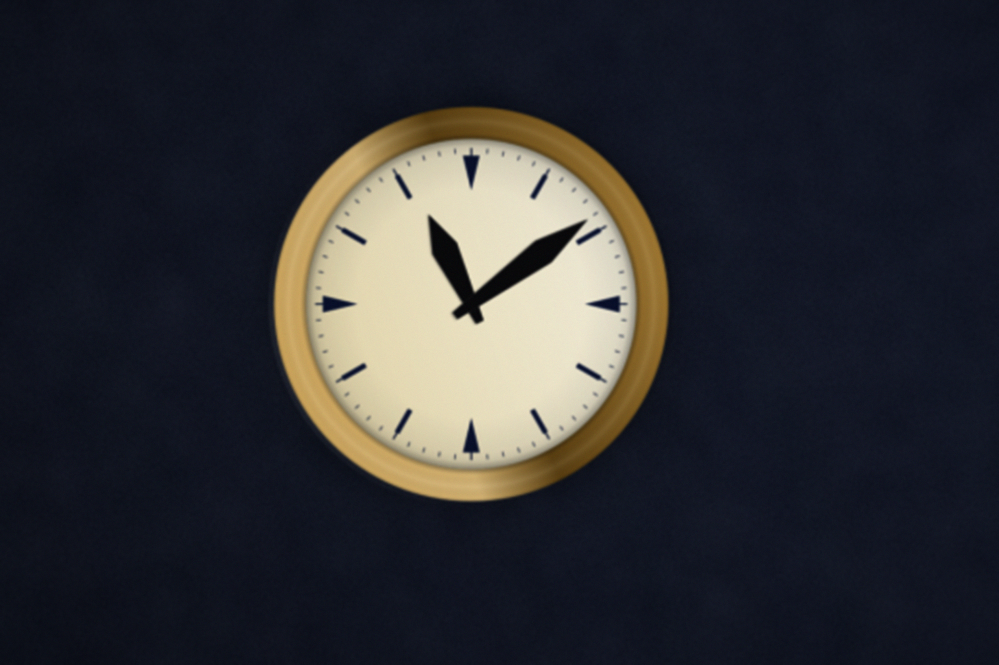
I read {"hour": 11, "minute": 9}
